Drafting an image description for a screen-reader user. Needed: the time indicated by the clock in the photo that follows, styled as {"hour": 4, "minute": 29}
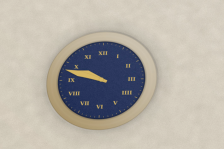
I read {"hour": 9, "minute": 48}
